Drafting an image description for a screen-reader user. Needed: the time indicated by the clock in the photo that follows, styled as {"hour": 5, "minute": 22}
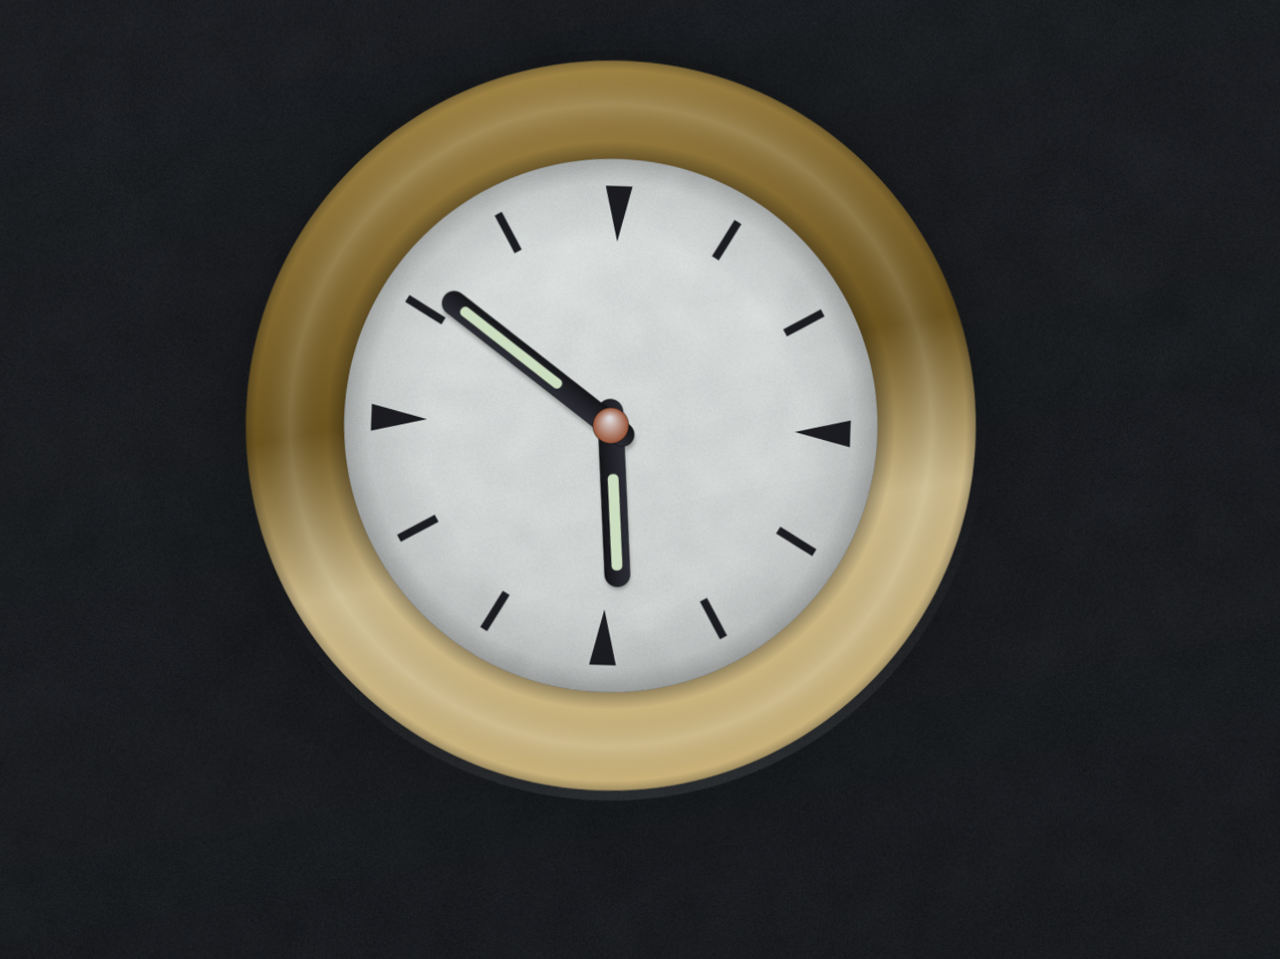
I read {"hour": 5, "minute": 51}
